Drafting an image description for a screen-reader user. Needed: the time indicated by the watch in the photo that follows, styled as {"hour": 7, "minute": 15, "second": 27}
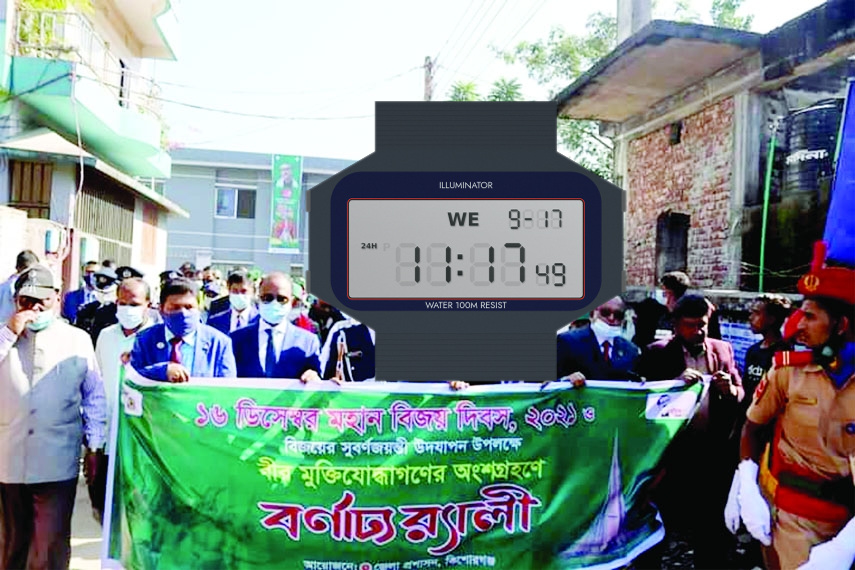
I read {"hour": 11, "minute": 17, "second": 49}
